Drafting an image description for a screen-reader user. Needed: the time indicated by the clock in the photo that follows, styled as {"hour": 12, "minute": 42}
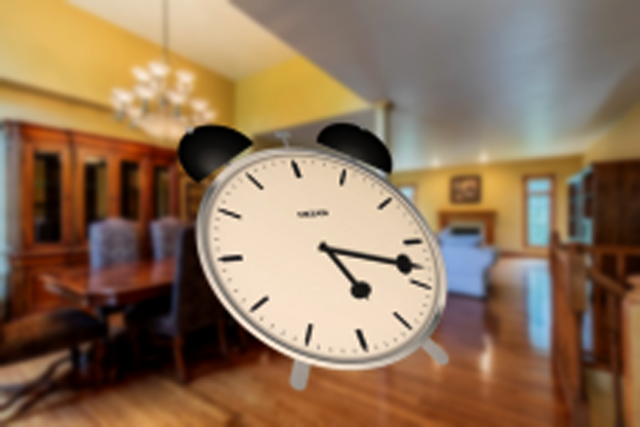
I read {"hour": 5, "minute": 18}
